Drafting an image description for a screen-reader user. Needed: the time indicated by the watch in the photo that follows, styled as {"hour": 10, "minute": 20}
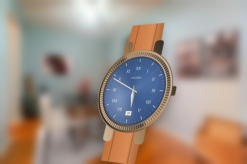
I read {"hour": 5, "minute": 49}
